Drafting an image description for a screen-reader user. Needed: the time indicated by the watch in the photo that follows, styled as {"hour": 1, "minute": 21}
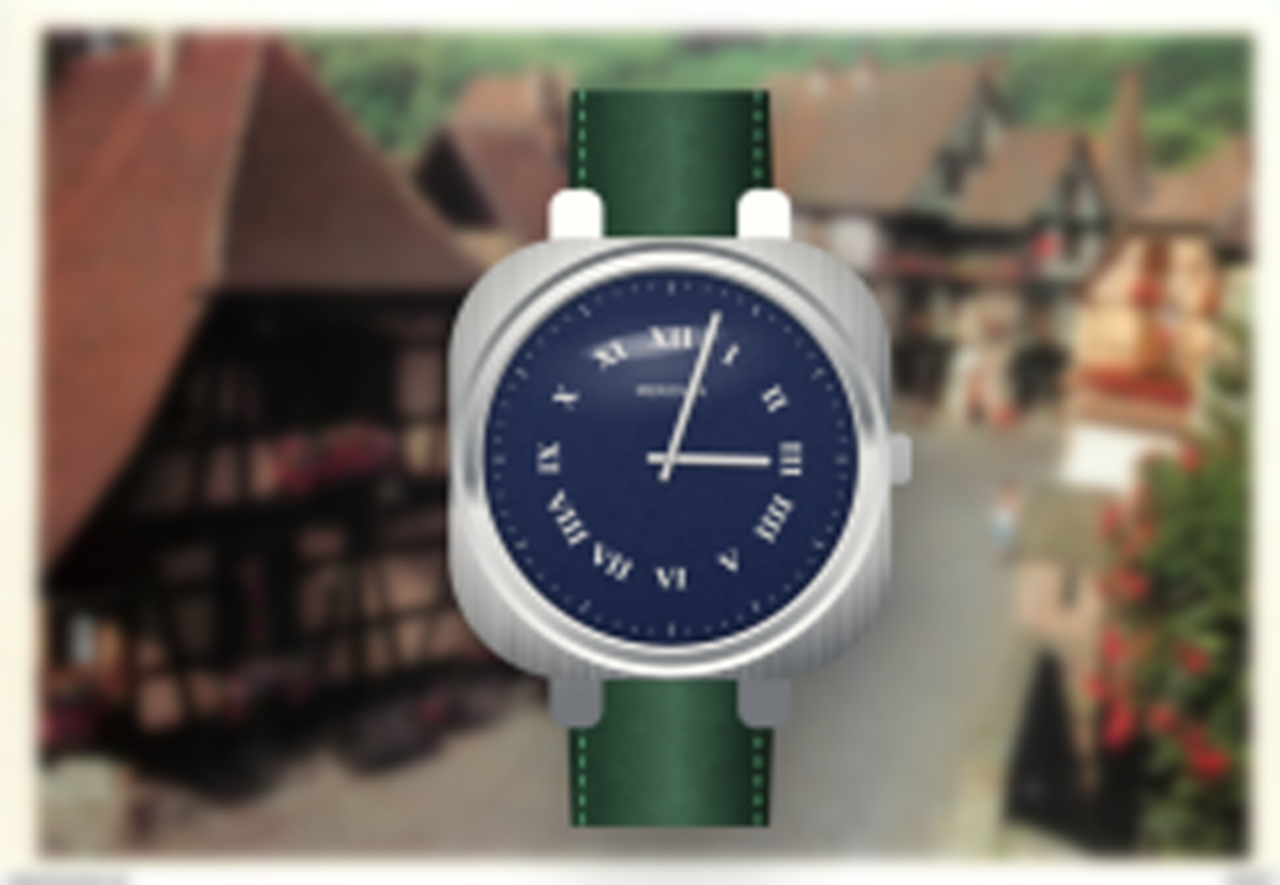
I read {"hour": 3, "minute": 3}
